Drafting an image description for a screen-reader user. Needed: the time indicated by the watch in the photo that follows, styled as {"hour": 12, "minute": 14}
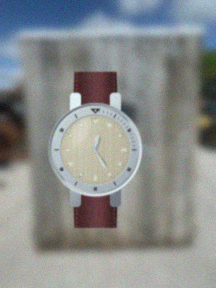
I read {"hour": 12, "minute": 25}
